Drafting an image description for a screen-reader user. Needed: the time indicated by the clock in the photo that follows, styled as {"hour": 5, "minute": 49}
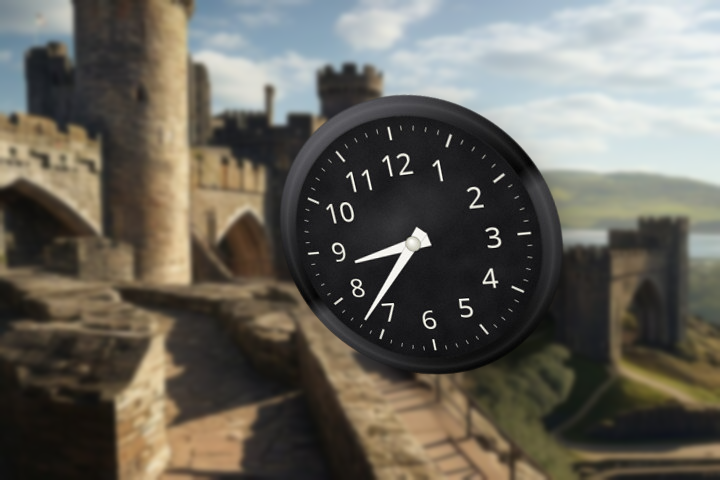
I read {"hour": 8, "minute": 37}
